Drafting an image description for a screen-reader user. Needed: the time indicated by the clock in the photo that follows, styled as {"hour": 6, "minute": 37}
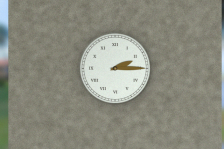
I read {"hour": 2, "minute": 15}
